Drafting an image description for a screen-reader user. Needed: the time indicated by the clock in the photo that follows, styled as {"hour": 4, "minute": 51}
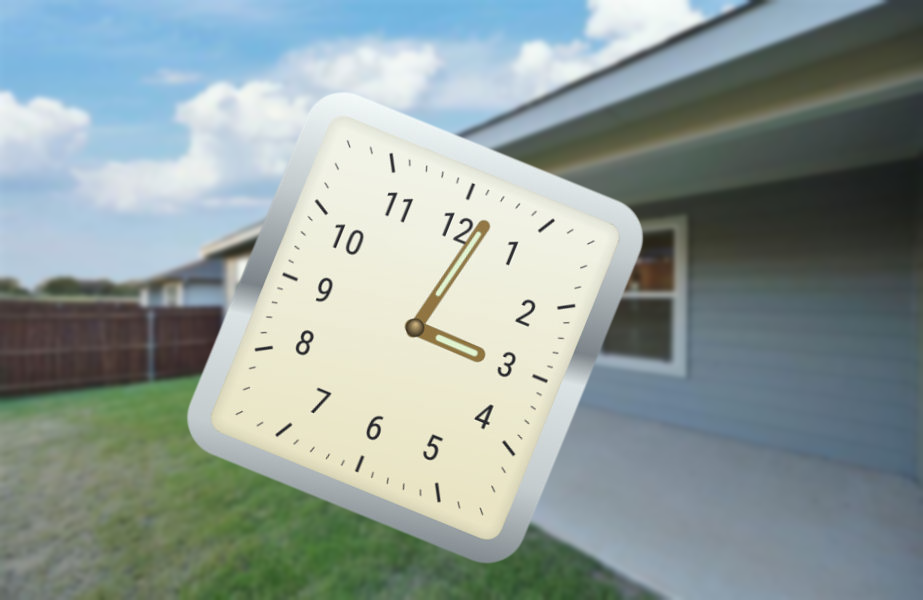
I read {"hour": 3, "minute": 2}
